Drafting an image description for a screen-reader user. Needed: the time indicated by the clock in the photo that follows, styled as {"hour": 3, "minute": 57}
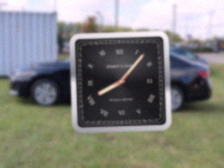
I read {"hour": 8, "minute": 7}
